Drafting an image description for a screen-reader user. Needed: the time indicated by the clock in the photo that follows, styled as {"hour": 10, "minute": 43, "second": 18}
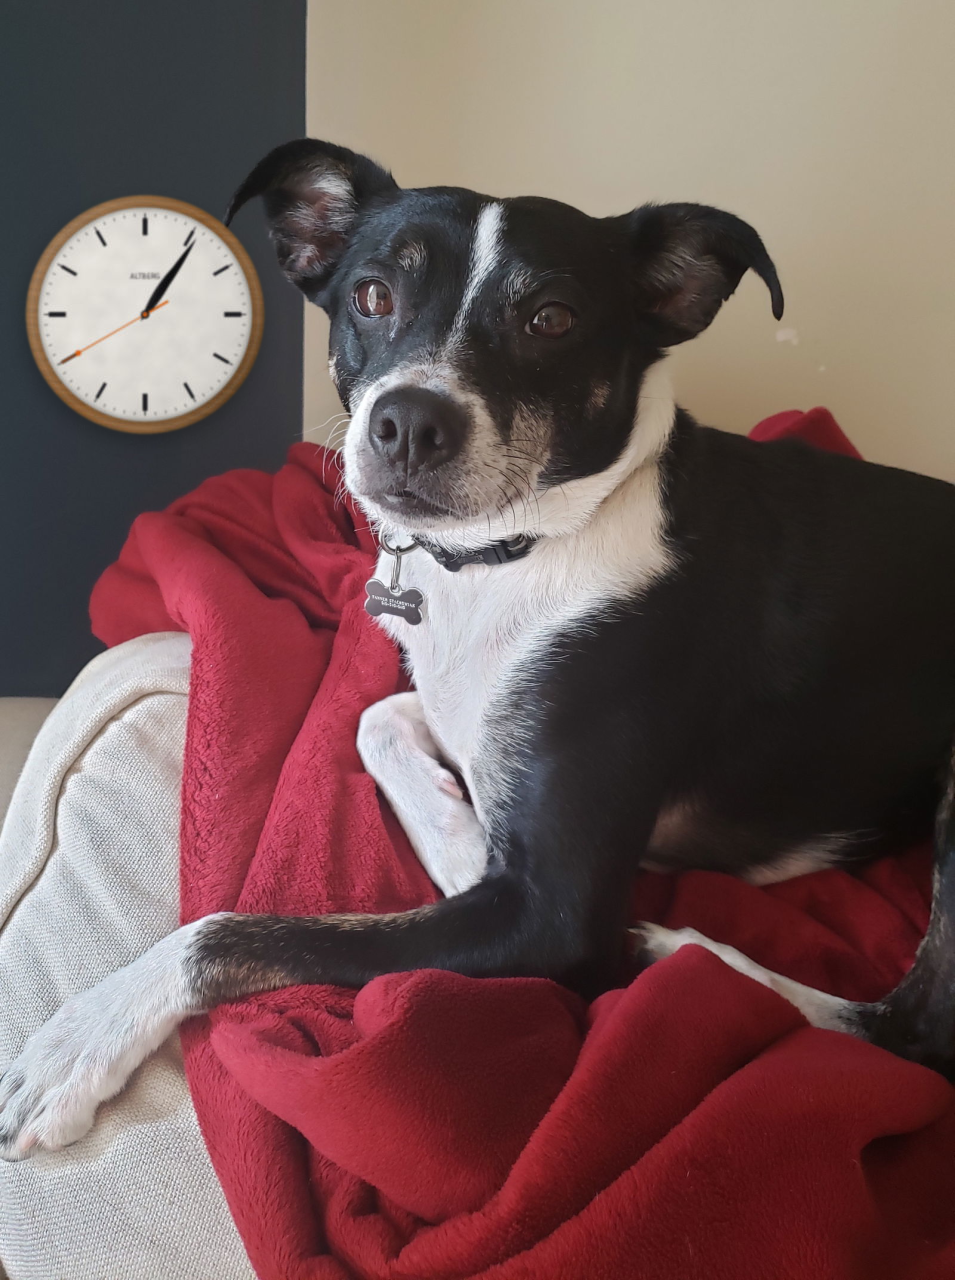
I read {"hour": 1, "minute": 5, "second": 40}
